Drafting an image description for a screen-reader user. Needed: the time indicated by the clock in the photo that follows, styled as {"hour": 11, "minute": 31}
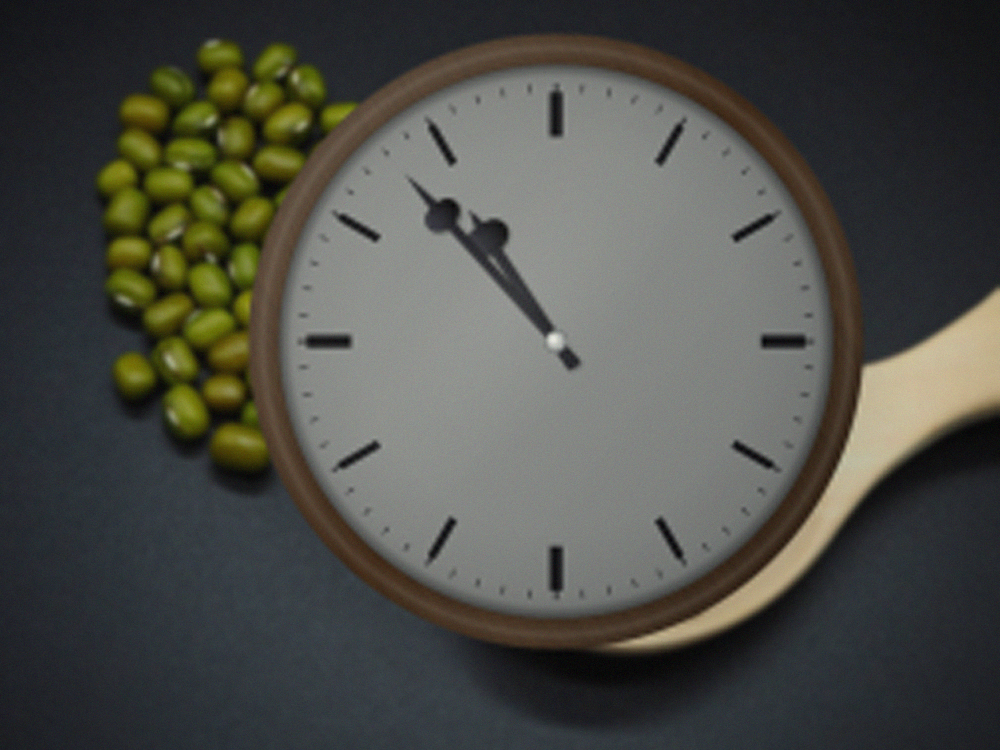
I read {"hour": 10, "minute": 53}
